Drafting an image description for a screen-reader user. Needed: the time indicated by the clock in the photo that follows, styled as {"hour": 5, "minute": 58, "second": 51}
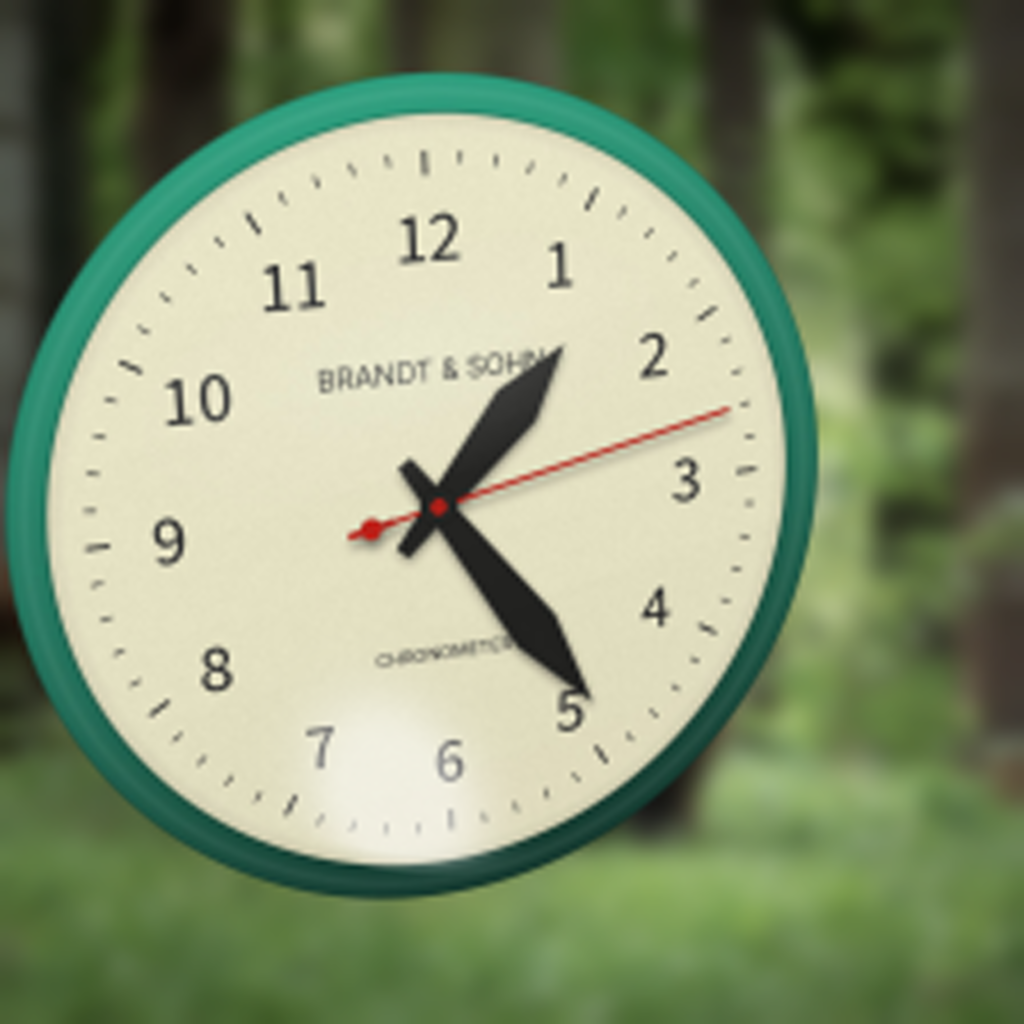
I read {"hour": 1, "minute": 24, "second": 13}
